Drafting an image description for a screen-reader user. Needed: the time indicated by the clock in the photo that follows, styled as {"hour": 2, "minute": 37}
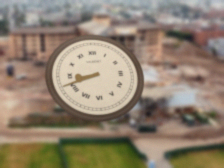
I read {"hour": 8, "minute": 42}
